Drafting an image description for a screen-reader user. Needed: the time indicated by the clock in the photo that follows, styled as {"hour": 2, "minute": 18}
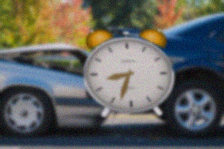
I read {"hour": 8, "minute": 33}
